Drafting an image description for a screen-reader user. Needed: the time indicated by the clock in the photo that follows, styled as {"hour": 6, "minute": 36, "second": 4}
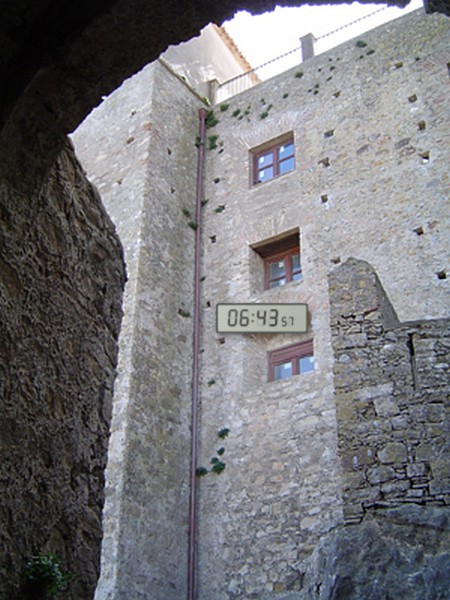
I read {"hour": 6, "minute": 43, "second": 57}
